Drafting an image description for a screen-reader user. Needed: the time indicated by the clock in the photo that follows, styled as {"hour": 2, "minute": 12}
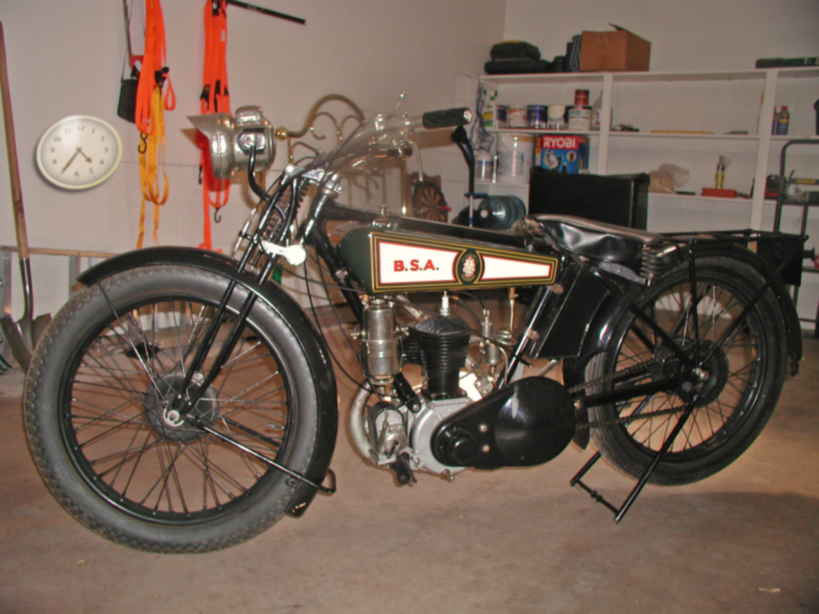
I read {"hour": 4, "minute": 35}
